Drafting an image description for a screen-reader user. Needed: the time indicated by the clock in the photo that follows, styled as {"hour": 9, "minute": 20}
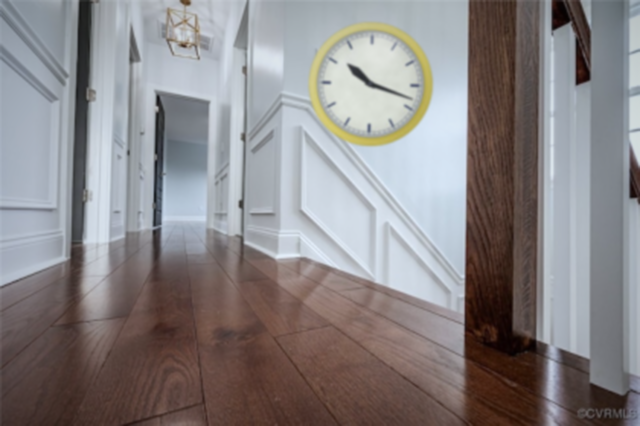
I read {"hour": 10, "minute": 18}
